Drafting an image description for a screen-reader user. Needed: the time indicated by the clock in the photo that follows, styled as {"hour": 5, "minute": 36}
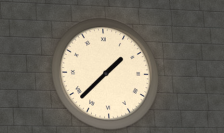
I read {"hour": 1, "minute": 38}
